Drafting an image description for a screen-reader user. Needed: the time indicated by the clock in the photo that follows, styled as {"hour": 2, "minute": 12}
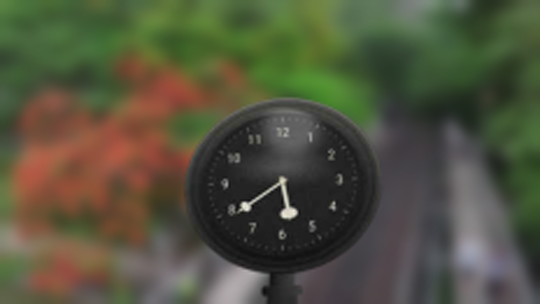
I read {"hour": 5, "minute": 39}
